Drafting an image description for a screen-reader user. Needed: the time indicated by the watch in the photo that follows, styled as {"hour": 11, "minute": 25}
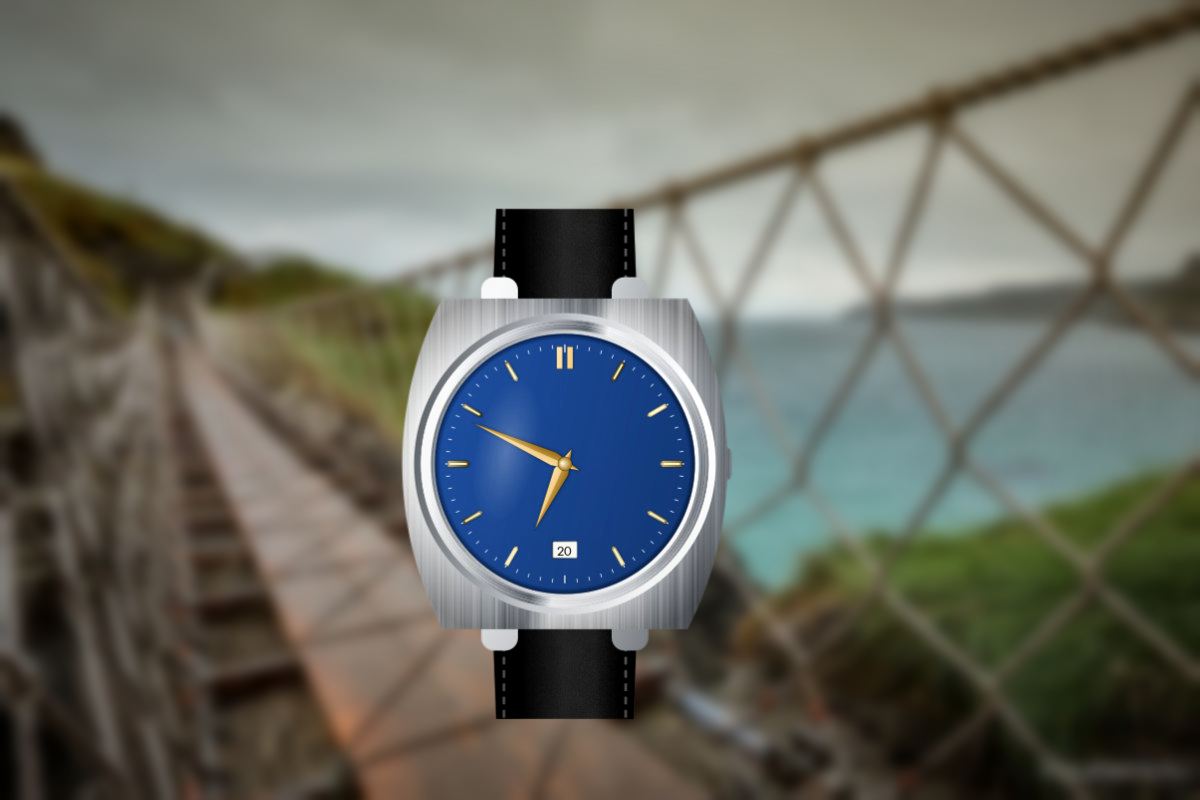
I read {"hour": 6, "minute": 49}
